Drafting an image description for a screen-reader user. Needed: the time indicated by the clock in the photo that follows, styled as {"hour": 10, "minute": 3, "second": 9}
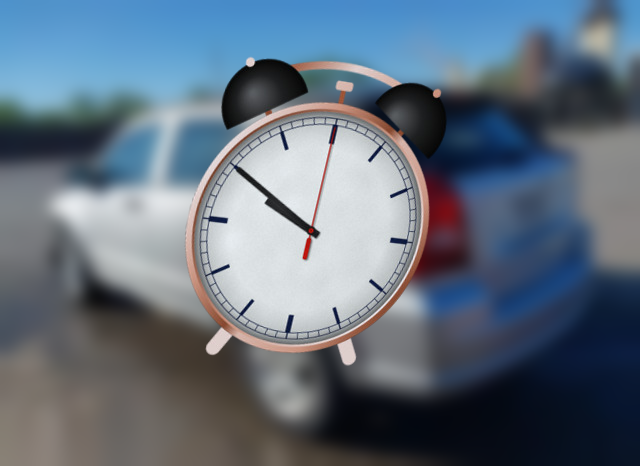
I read {"hour": 9, "minute": 50, "second": 0}
